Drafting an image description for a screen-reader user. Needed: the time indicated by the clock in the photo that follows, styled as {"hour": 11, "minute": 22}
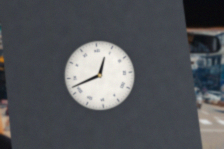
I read {"hour": 12, "minute": 42}
